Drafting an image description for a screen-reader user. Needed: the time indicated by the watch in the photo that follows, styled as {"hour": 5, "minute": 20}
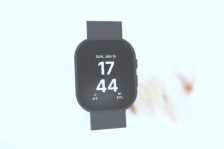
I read {"hour": 17, "minute": 44}
